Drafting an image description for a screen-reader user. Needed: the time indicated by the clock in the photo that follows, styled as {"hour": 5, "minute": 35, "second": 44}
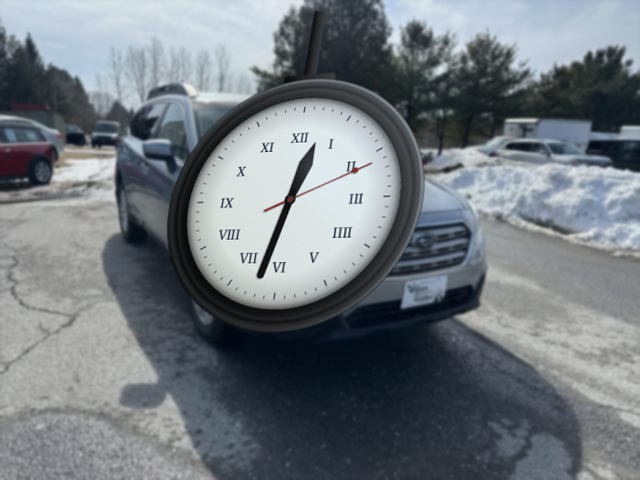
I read {"hour": 12, "minute": 32, "second": 11}
